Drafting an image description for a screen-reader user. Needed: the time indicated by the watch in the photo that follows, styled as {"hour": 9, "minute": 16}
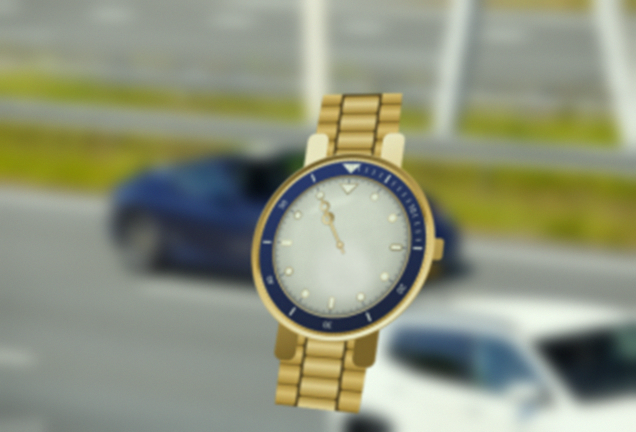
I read {"hour": 10, "minute": 55}
